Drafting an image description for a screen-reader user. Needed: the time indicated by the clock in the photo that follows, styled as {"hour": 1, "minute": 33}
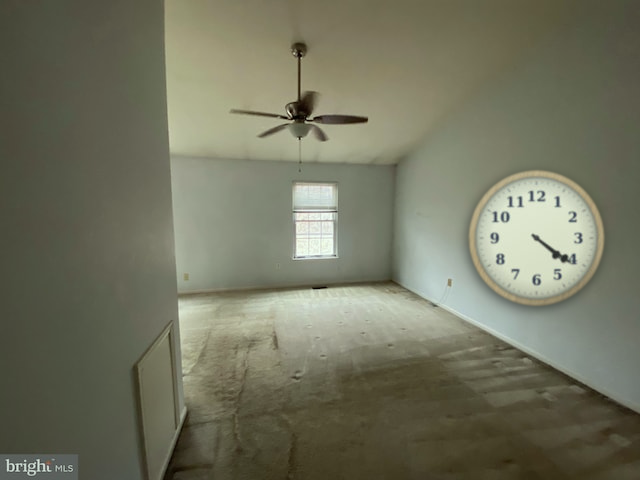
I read {"hour": 4, "minute": 21}
